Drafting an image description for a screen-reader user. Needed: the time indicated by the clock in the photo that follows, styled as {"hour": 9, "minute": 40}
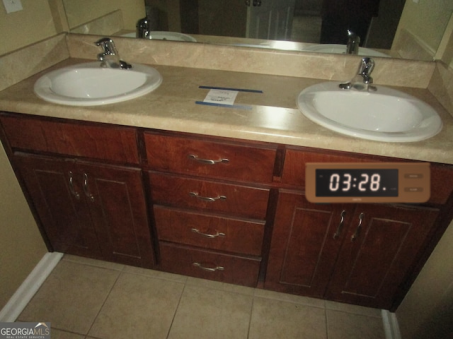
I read {"hour": 3, "minute": 28}
